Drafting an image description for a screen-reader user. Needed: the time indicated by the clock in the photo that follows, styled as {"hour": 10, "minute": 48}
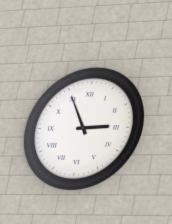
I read {"hour": 2, "minute": 55}
